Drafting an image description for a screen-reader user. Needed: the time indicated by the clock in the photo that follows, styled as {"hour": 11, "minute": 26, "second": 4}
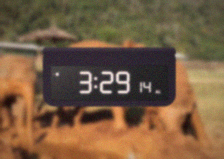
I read {"hour": 3, "minute": 29, "second": 14}
